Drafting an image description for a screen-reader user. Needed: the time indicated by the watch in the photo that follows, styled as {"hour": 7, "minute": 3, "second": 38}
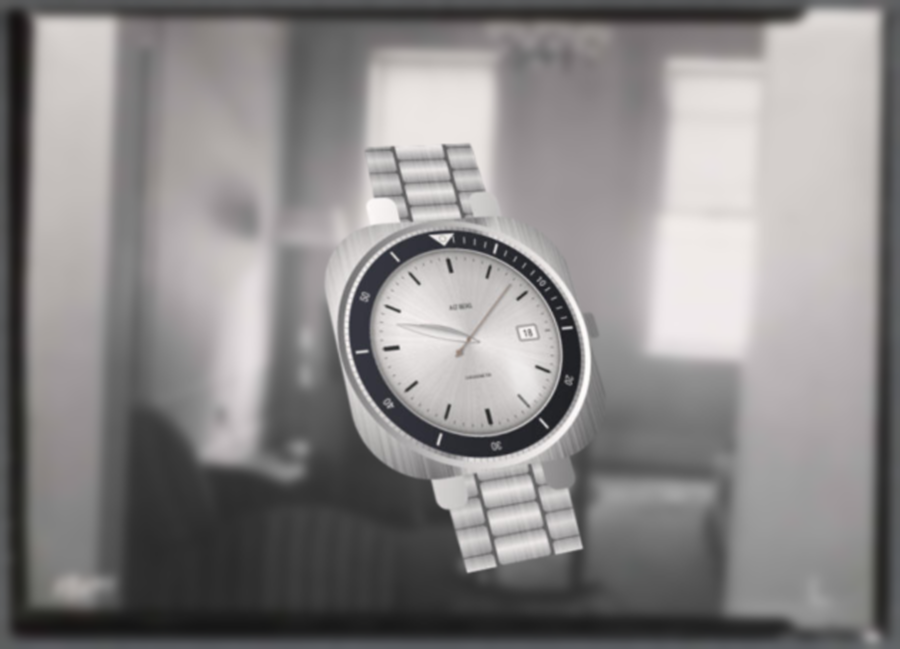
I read {"hour": 9, "minute": 48, "second": 8}
